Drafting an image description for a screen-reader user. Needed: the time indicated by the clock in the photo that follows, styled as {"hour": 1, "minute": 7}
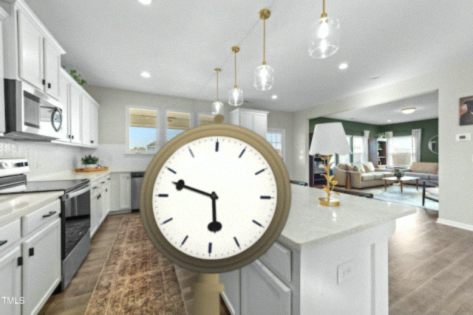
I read {"hour": 5, "minute": 48}
